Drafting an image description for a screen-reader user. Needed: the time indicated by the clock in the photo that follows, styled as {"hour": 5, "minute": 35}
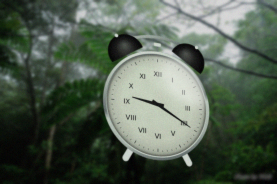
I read {"hour": 9, "minute": 20}
